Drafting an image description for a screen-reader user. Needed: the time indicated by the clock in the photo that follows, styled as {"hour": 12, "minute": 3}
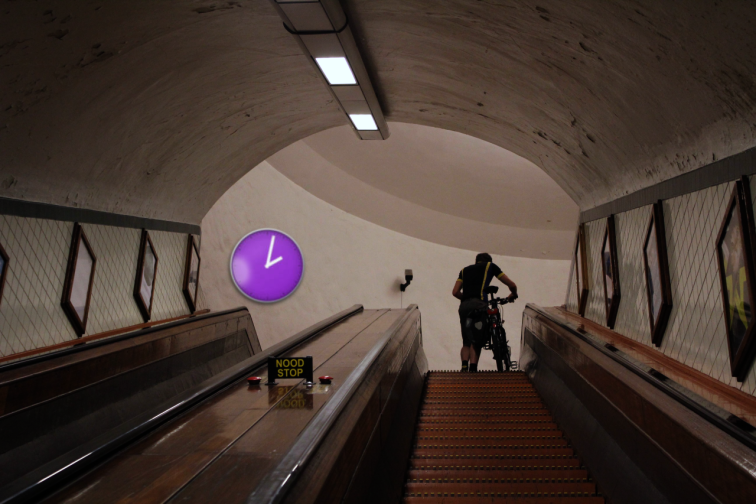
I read {"hour": 2, "minute": 2}
